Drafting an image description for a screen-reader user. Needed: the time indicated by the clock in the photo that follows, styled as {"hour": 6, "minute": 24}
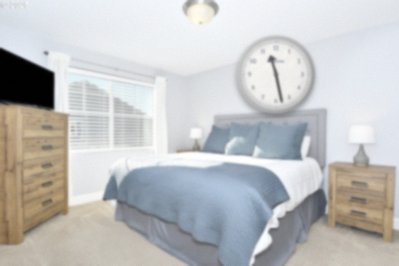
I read {"hour": 11, "minute": 28}
